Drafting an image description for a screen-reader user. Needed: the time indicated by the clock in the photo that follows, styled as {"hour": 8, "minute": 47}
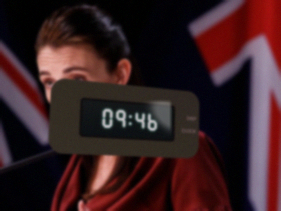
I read {"hour": 9, "minute": 46}
